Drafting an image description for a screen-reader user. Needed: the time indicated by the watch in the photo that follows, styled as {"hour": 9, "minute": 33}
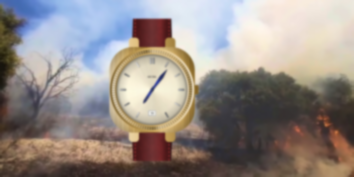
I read {"hour": 7, "minute": 6}
